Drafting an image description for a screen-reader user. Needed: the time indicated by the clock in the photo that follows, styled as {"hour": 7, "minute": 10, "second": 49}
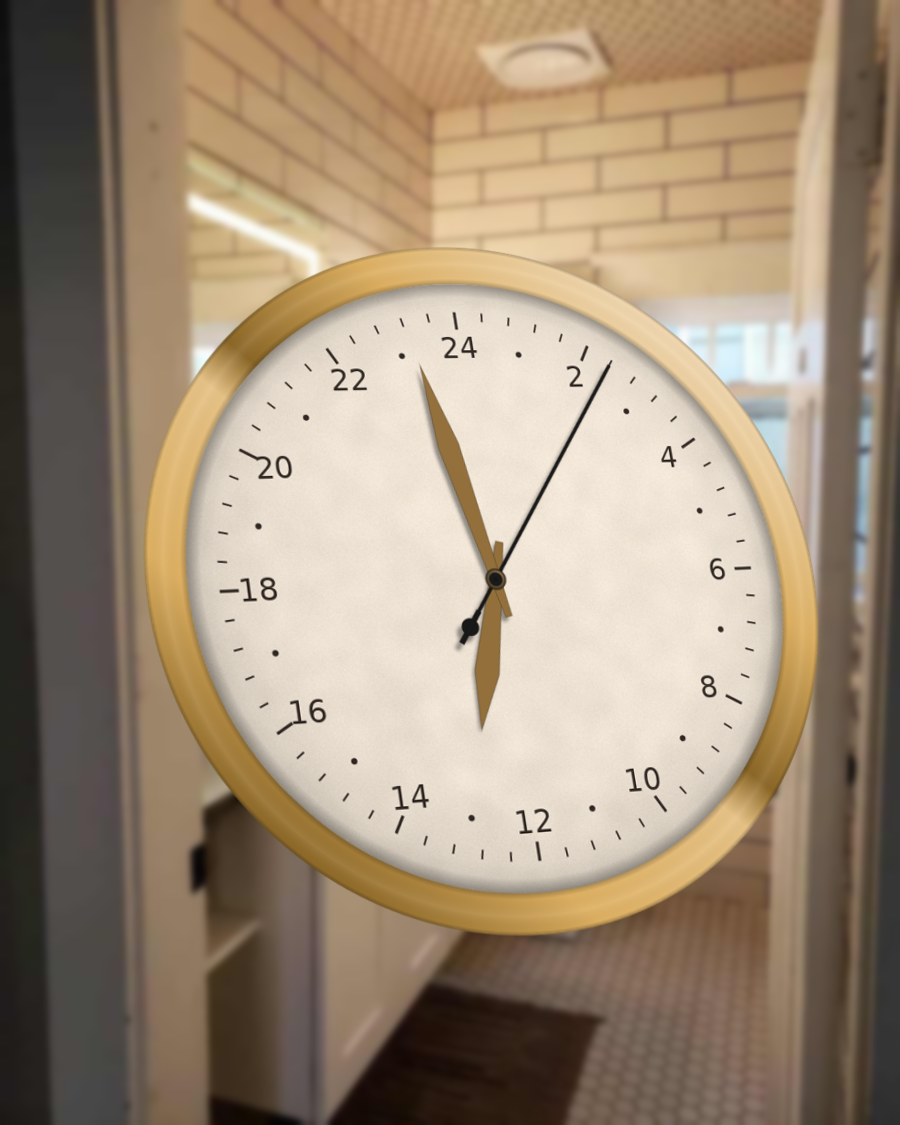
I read {"hour": 12, "minute": 58, "second": 6}
